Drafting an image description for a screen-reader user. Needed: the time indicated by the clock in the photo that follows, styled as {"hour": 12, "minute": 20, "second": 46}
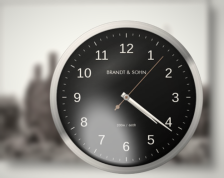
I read {"hour": 4, "minute": 21, "second": 7}
